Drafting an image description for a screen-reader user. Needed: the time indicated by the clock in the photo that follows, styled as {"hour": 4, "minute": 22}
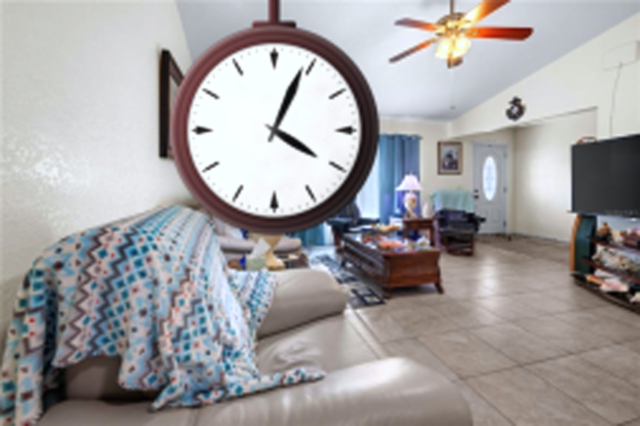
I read {"hour": 4, "minute": 4}
